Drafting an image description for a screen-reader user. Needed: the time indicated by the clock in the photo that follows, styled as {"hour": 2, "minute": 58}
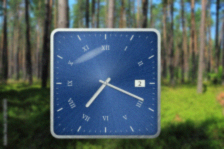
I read {"hour": 7, "minute": 19}
